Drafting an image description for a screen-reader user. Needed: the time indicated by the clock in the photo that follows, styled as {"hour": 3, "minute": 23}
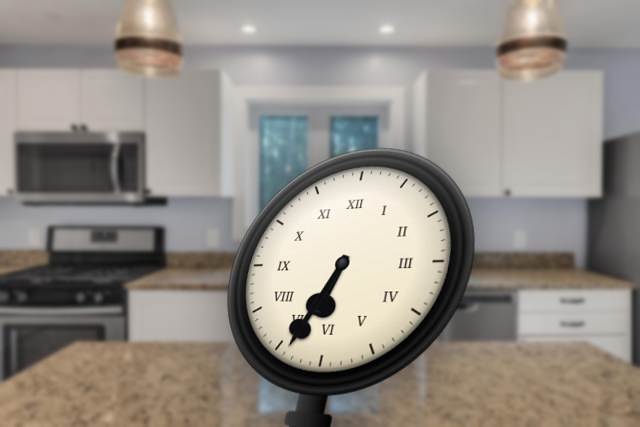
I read {"hour": 6, "minute": 34}
